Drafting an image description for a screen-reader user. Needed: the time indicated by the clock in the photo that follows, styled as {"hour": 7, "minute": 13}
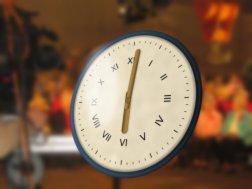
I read {"hour": 6, "minute": 1}
